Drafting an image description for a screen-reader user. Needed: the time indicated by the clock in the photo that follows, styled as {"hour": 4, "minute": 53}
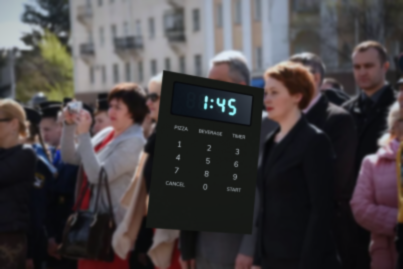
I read {"hour": 1, "minute": 45}
